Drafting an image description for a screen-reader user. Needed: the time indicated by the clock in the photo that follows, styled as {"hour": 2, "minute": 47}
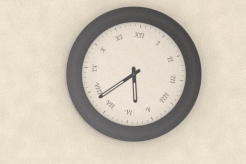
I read {"hour": 5, "minute": 38}
